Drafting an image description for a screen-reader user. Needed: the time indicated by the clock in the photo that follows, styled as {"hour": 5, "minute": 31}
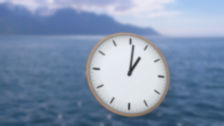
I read {"hour": 1, "minute": 1}
